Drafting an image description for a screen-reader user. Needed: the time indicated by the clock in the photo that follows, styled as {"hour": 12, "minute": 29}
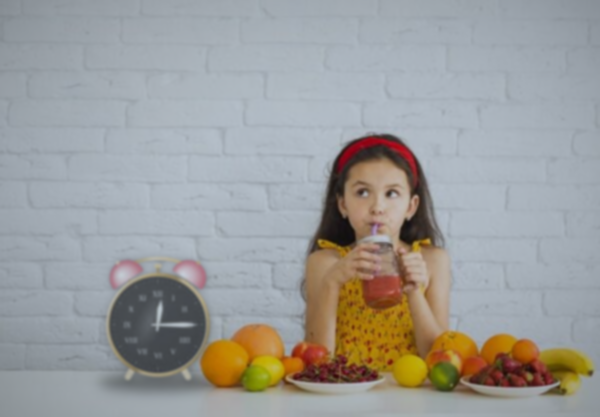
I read {"hour": 12, "minute": 15}
